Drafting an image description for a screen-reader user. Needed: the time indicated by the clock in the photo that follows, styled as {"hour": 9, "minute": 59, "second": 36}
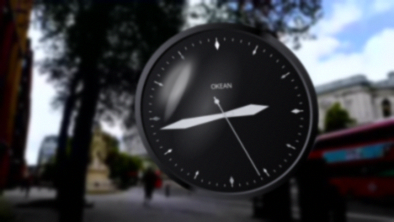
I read {"hour": 2, "minute": 43, "second": 26}
